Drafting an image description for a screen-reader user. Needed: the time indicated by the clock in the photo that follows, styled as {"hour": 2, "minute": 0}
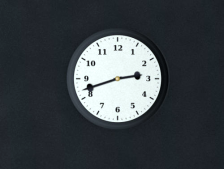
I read {"hour": 2, "minute": 42}
